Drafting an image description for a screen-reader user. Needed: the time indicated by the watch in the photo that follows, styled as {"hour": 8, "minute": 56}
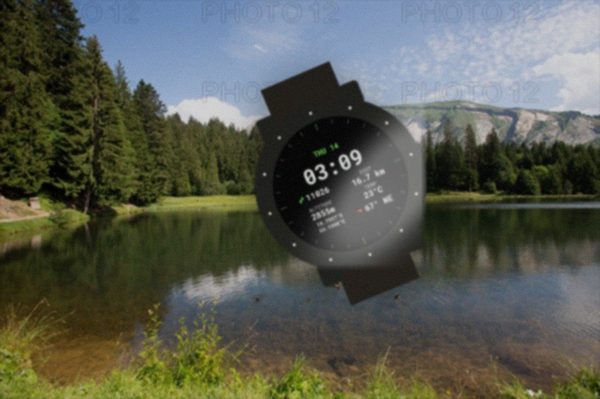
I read {"hour": 3, "minute": 9}
